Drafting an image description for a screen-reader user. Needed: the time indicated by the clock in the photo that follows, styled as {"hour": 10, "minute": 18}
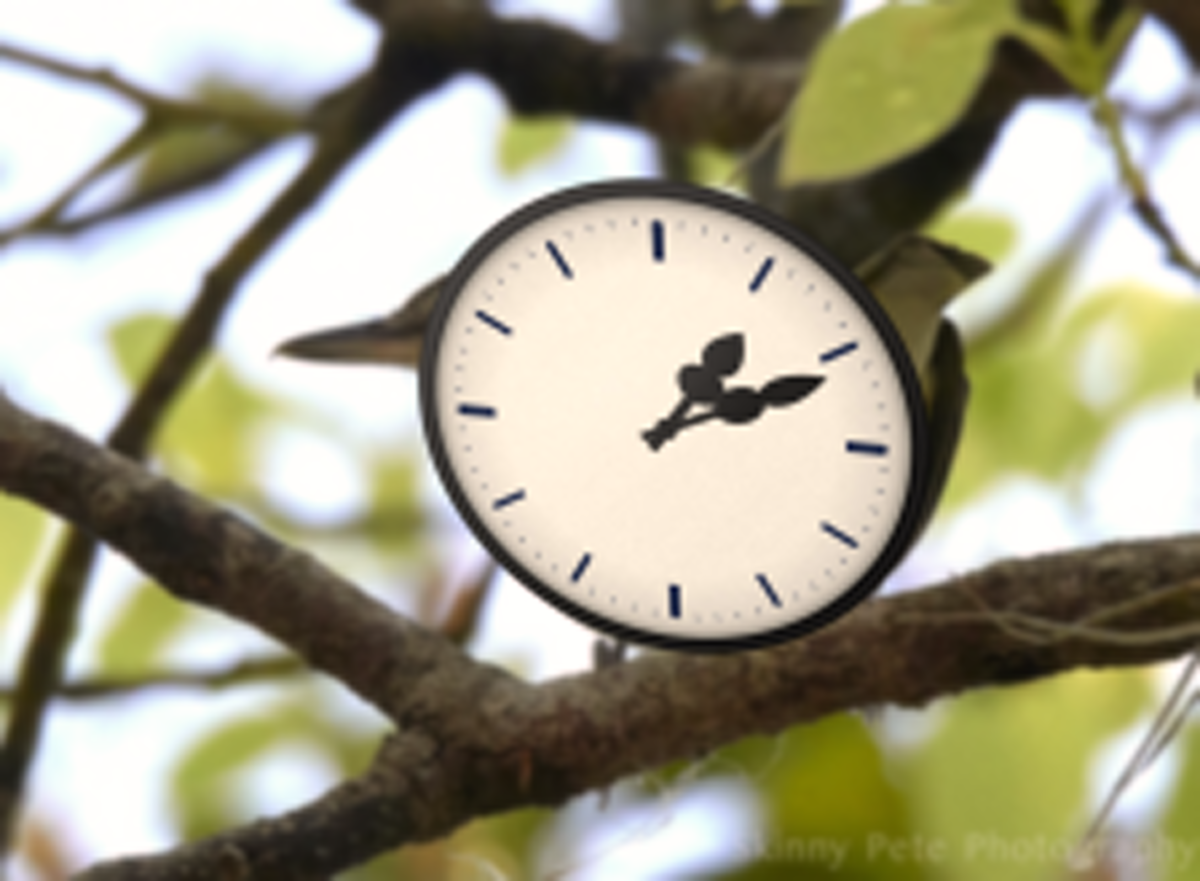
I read {"hour": 1, "minute": 11}
